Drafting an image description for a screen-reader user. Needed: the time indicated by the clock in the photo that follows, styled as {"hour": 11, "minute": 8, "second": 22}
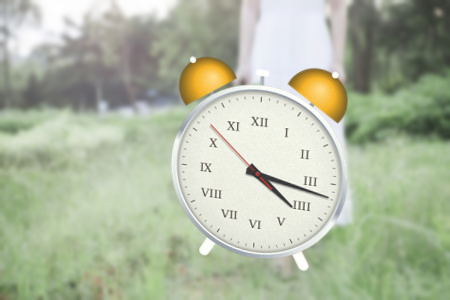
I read {"hour": 4, "minute": 16, "second": 52}
